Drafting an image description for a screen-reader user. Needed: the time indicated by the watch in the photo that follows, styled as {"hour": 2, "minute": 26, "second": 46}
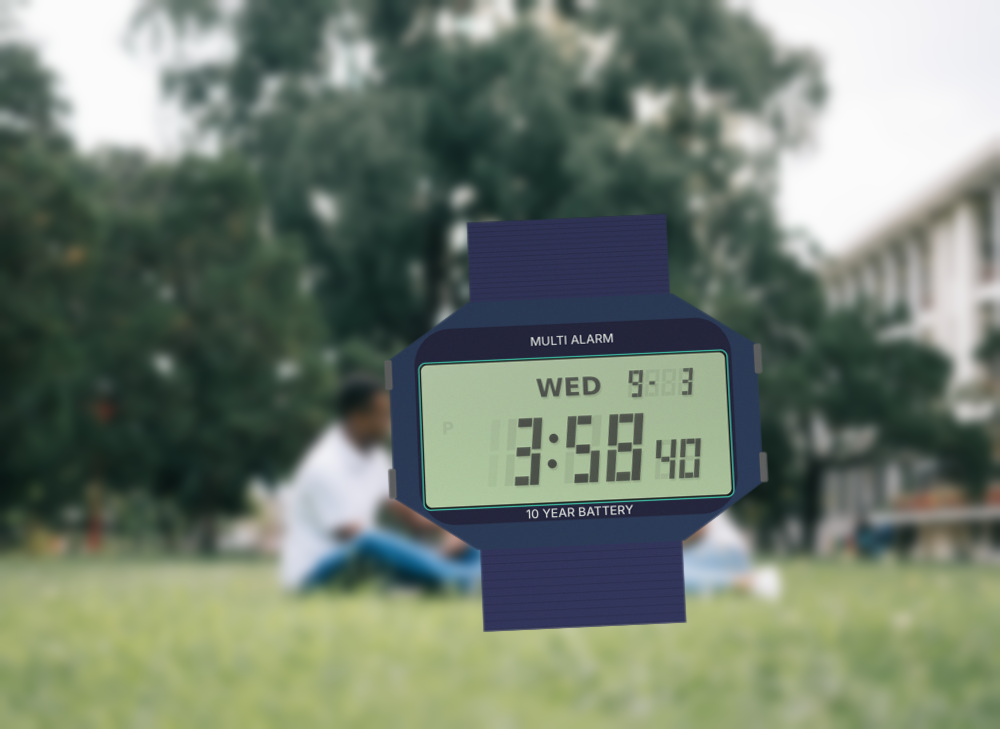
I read {"hour": 3, "minute": 58, "second": 40}
